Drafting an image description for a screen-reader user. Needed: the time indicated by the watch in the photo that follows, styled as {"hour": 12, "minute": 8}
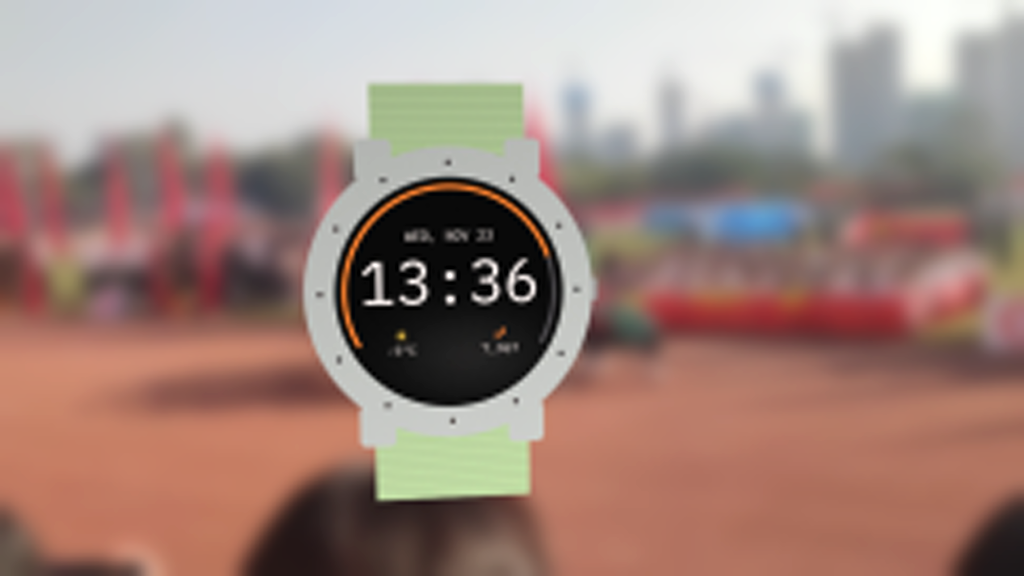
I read {"hour": 13, "minute": 36}
